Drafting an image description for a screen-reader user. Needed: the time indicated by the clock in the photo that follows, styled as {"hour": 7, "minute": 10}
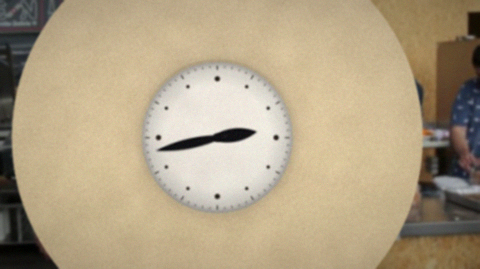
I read {"hour": 2, "minute": 43}
